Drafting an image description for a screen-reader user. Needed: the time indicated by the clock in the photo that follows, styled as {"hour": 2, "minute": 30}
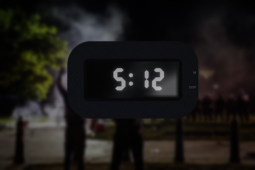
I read {"hour": 5, "minute": 12}
